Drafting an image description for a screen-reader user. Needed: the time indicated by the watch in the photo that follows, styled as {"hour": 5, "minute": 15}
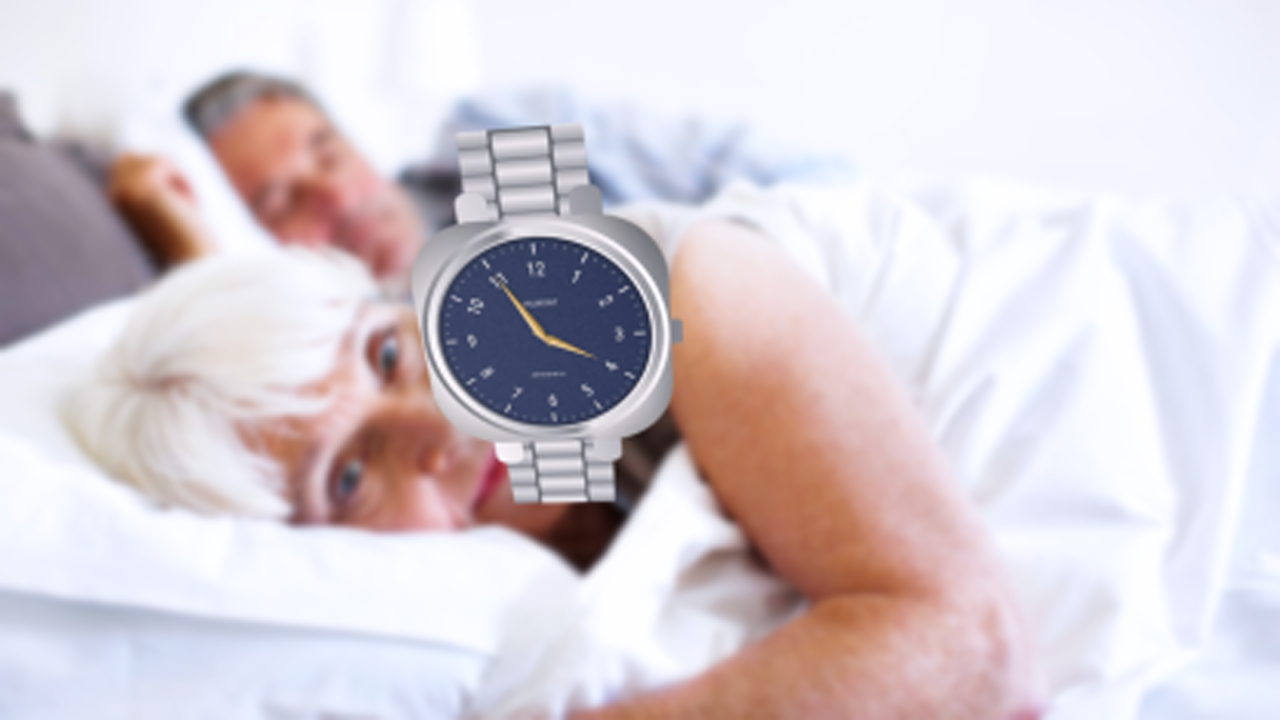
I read {"hour": 3, "minute": 55}
